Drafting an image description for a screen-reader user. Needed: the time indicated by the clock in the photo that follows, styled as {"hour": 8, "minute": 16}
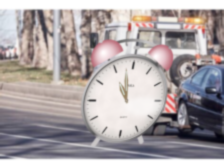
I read {"hour": 10, "minute": 58}
